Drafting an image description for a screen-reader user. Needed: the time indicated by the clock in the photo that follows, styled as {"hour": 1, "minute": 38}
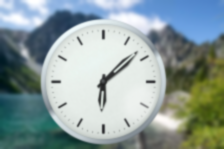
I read {"hour": 6, "minute": 8}
